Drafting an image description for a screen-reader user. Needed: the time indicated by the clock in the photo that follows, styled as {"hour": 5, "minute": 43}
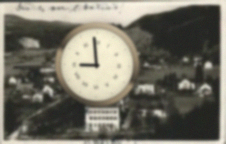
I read {"hour": 8, "minute": 59}
